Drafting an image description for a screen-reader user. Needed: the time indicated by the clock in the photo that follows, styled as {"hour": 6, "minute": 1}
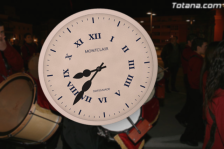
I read {"hour": 8, "minute": 37}
